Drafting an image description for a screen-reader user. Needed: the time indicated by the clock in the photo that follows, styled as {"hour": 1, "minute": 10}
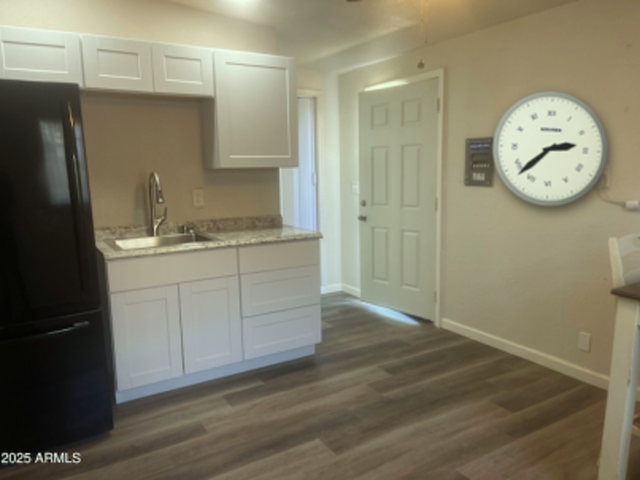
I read {"hour": 2, "minute": 38}
